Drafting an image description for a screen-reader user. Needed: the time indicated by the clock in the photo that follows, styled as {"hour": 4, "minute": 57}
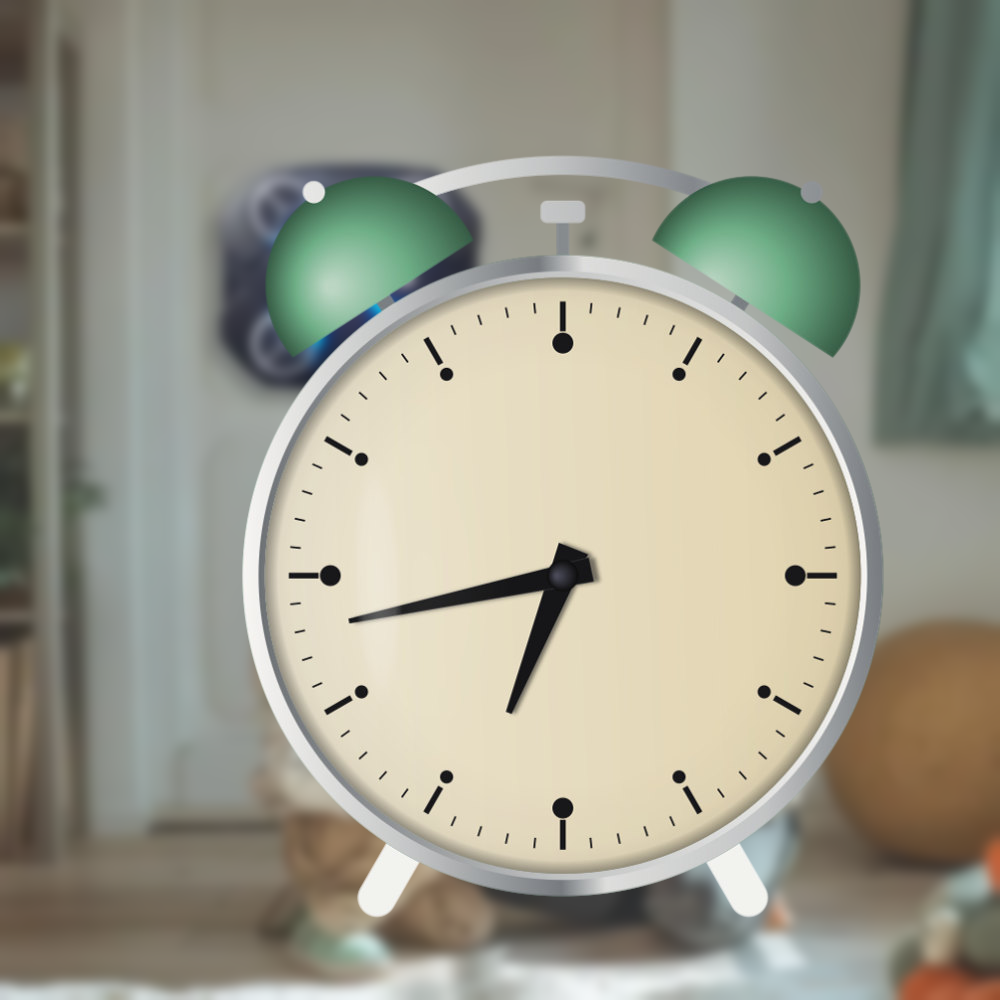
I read {"hour": 6, "minute": 43}
